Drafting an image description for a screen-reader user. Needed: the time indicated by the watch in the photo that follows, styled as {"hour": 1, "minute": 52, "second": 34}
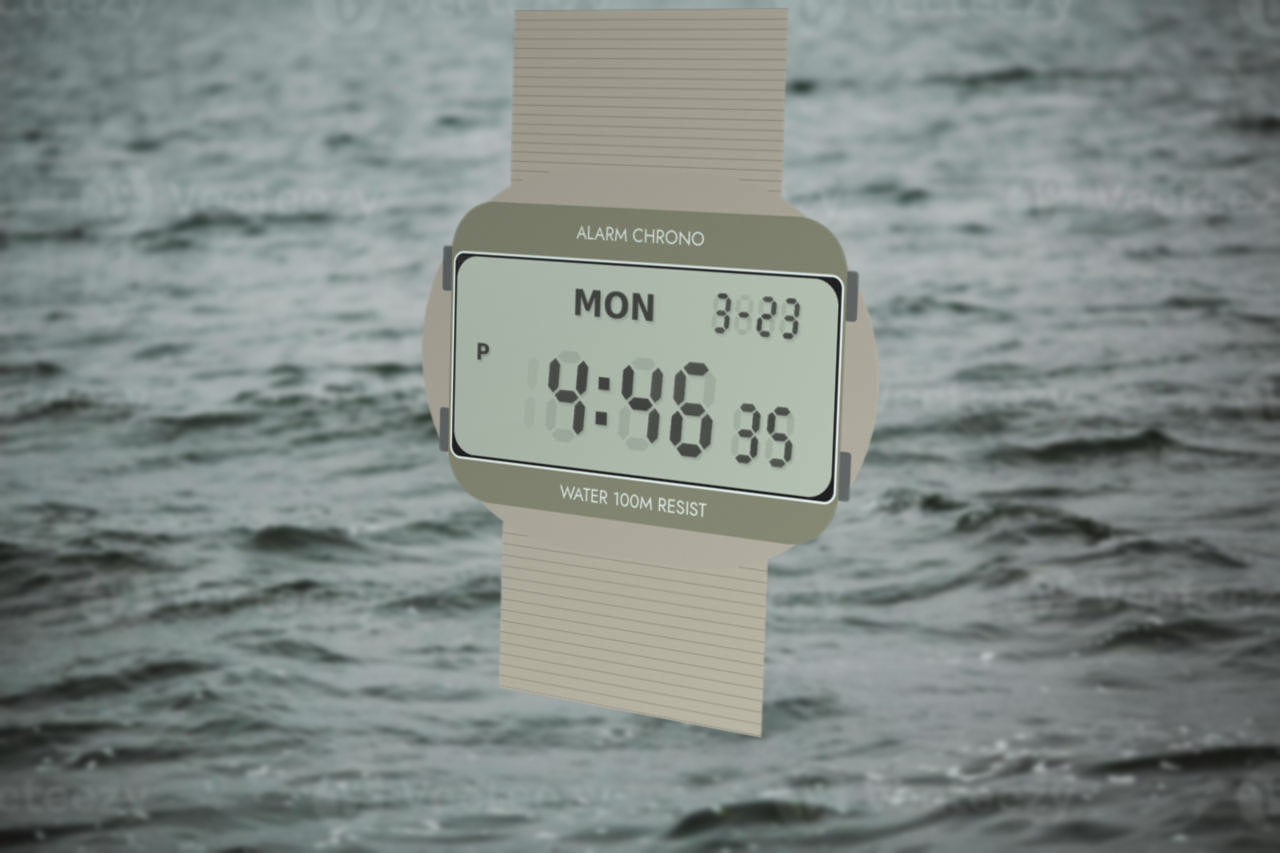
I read {"hour": 4, "minute": 46, "second": 35}
